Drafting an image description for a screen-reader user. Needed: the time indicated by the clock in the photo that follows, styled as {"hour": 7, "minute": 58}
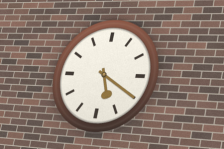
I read {"hour": 5, "minute": 20}
